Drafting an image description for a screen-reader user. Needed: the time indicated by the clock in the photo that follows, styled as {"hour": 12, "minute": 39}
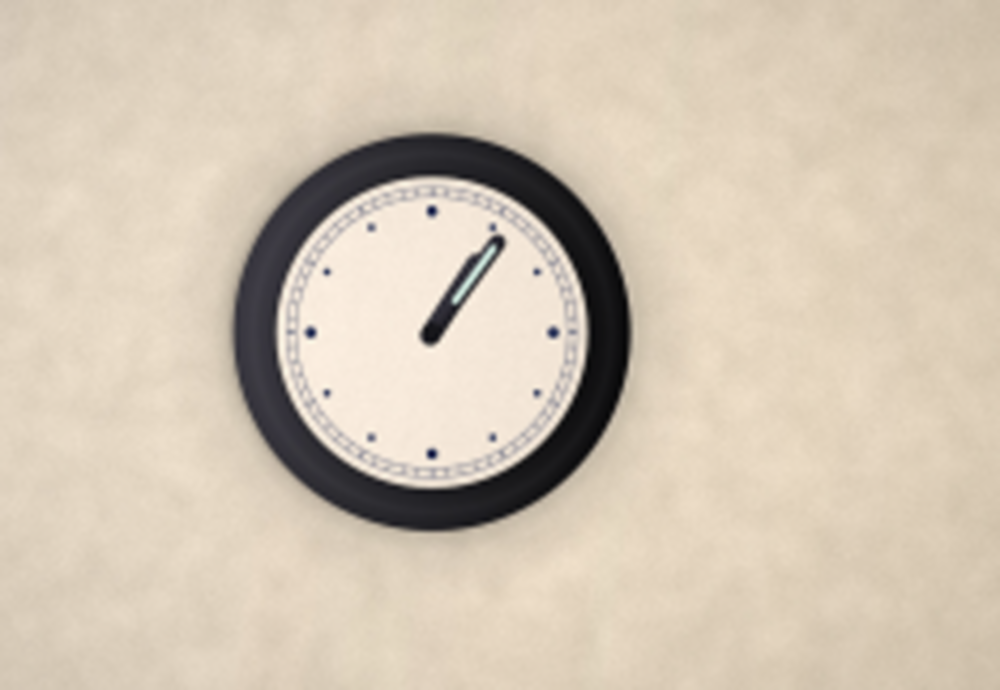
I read {"hour": 1, "minute": 6}
